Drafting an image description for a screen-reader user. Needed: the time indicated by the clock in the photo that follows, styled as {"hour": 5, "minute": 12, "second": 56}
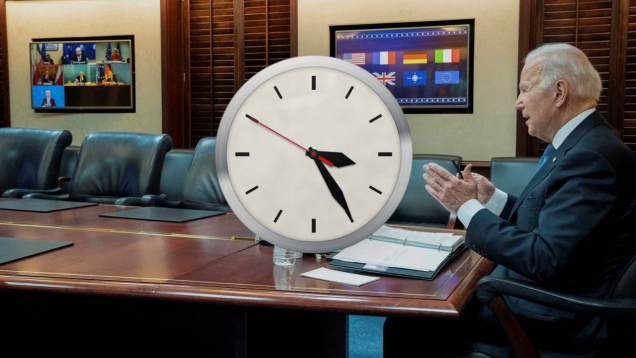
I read {"hour": 3, "minute": 24, "second": 50}
